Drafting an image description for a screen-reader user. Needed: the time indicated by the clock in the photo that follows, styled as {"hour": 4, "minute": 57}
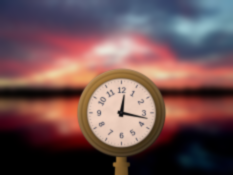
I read {"hour": 12, "minute": 17}
